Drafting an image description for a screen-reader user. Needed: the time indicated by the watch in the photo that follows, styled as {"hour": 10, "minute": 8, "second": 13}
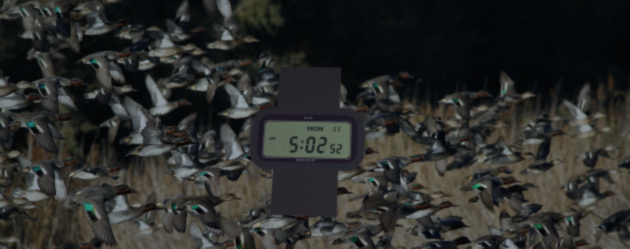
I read {"hour": 5, "minute": 2, "second": 52}
